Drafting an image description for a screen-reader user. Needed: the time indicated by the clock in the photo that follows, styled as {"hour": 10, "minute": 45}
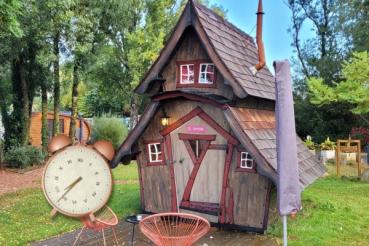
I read {"hour": 7, "minute": 36}
